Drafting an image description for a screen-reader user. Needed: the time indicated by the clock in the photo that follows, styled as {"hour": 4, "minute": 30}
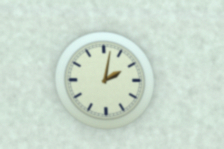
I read {"hour": 2, "minute": 2}
